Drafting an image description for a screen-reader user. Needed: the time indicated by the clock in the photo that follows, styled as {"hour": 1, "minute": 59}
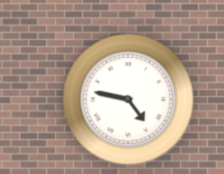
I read {"hour": 4, "minute": 47}
